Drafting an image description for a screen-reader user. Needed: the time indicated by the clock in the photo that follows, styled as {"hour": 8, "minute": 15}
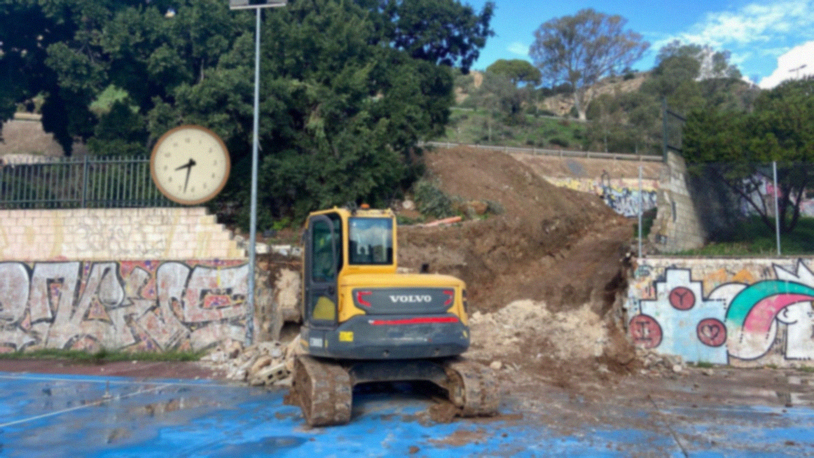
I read {"hour": 8, "minute": 33}
